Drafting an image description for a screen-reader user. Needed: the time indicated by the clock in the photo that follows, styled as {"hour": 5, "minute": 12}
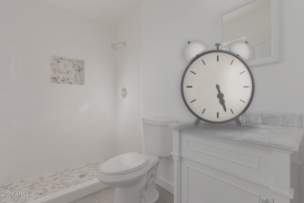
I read {"hour": 5, "minute": 27}
